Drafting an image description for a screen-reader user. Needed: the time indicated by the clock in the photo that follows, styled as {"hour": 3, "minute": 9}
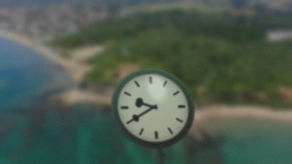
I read {"hour": 9, "minute": 40}
